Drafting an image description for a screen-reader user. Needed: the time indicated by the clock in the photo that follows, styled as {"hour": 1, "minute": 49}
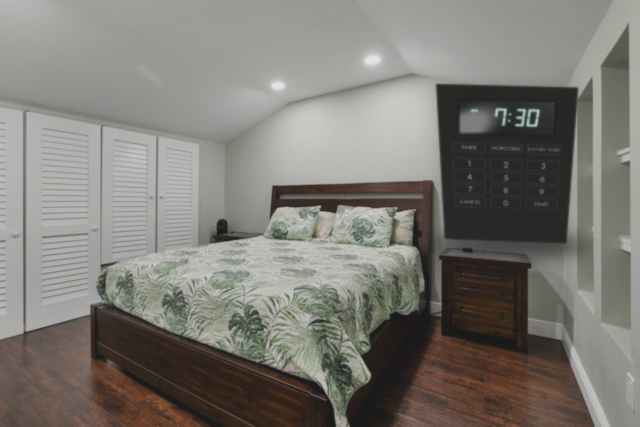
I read {"hour": 7, "minute": 30}
